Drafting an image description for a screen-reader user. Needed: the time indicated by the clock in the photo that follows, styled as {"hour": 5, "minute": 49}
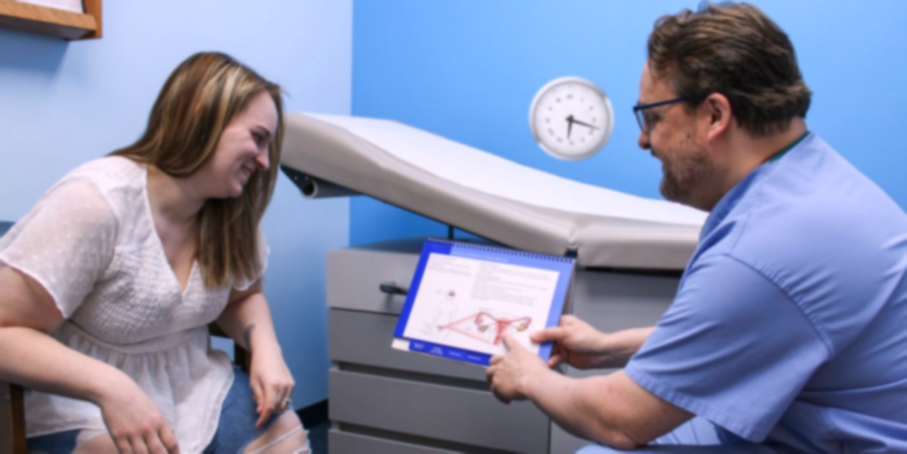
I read {"hour": 6, "minute": 18}
